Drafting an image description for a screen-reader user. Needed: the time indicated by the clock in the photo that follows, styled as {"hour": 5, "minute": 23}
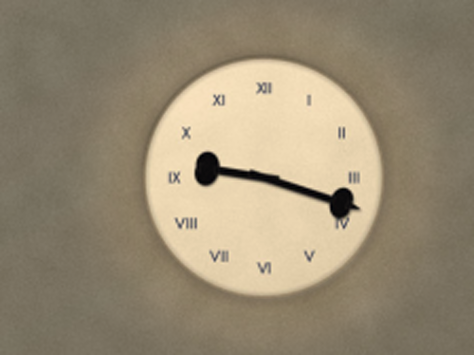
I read {"hour": 9, "minute": 18}
